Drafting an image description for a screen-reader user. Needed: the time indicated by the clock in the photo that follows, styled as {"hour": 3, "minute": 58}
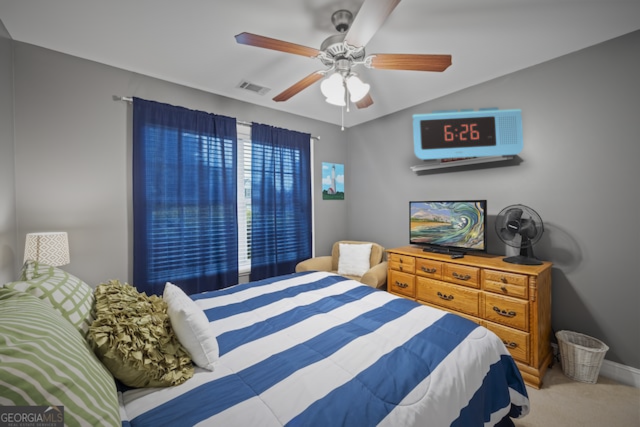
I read {"hour": 6, "minute": 26}
